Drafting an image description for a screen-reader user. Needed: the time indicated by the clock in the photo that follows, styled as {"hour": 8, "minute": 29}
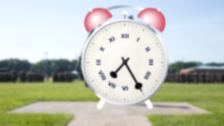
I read {"hour": 7, "minute": 25}
